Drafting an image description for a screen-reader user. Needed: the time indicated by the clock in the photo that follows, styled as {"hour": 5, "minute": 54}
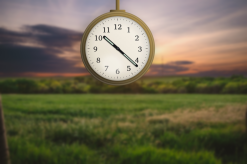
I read {"hour": 10, "minute": 22}
